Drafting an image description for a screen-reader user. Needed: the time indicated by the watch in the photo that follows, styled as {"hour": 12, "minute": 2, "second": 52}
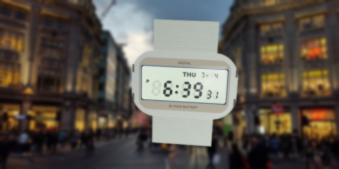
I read {"hour": 6, "minute": 39, "second": 31}
